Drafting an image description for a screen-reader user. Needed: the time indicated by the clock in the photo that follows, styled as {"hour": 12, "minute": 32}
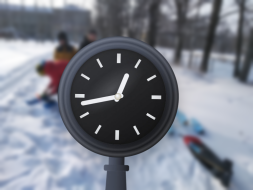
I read {"hour": 12, "minute": 43}
